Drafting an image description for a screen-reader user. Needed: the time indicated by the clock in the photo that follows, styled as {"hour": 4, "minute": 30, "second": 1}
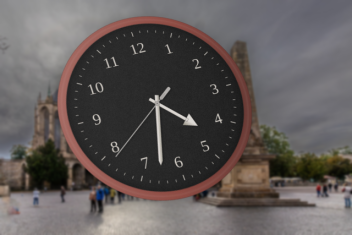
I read {"hour": 4, "minute": 32, "second": 39}
